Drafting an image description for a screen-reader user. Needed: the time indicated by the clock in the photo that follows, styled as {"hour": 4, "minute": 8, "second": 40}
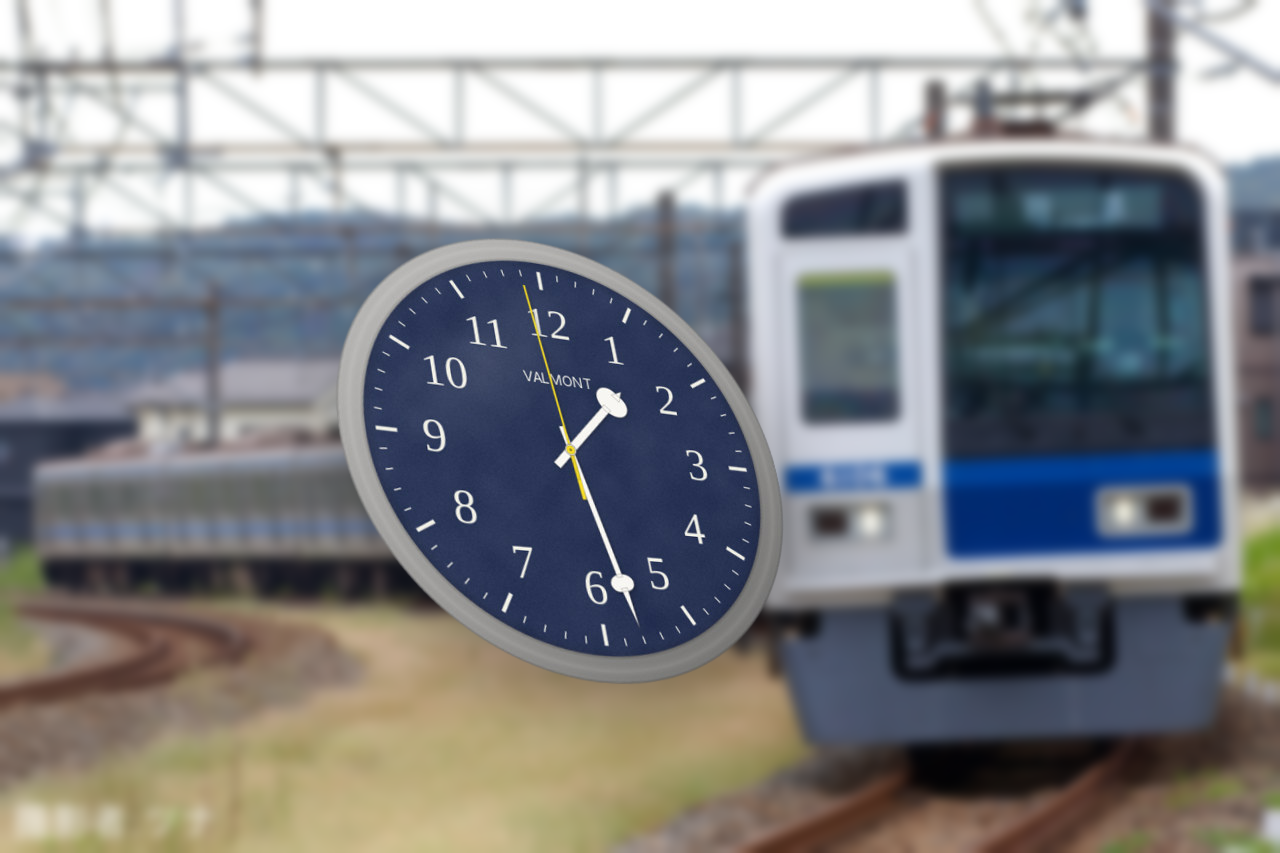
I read {"hour": 1, "minute": 27, "second": 59}
